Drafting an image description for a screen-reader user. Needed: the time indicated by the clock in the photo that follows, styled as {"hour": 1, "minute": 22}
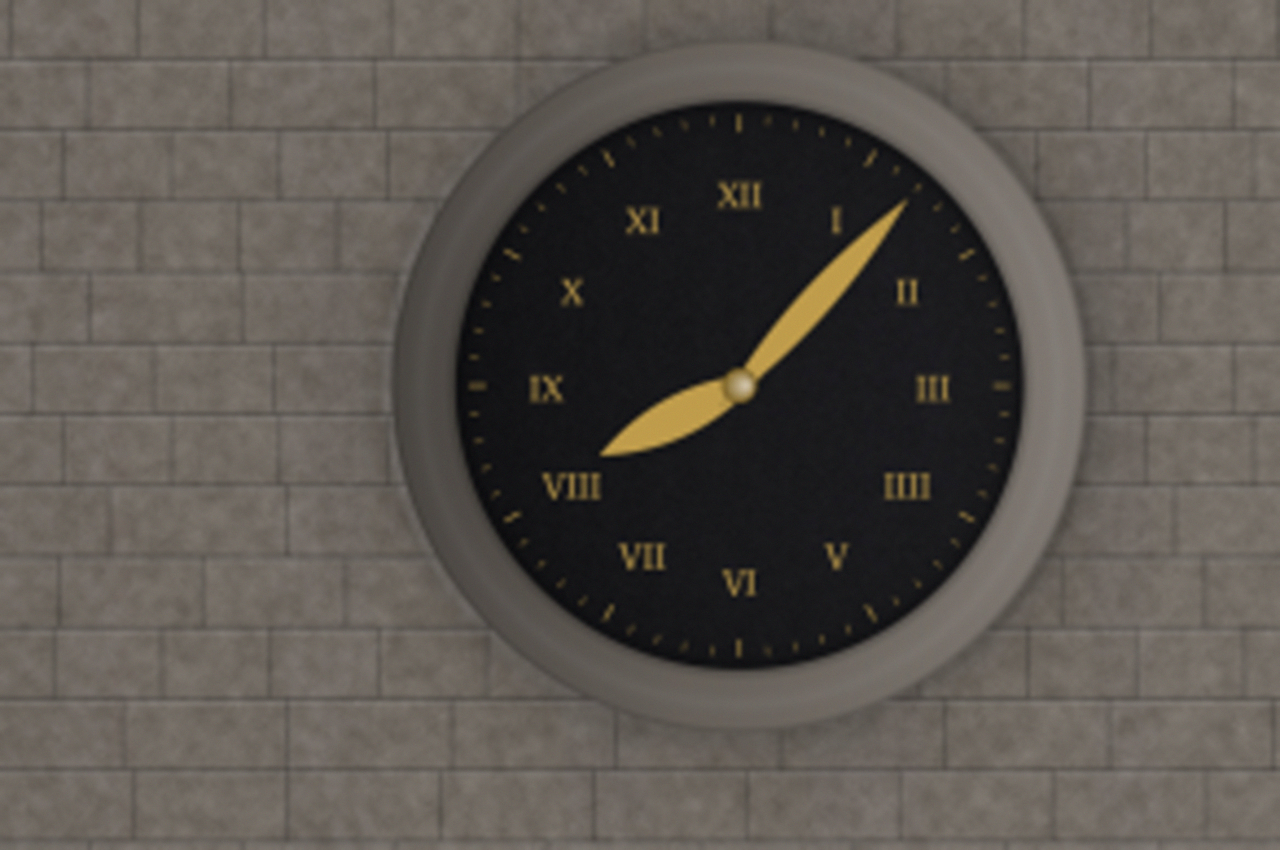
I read {"hour": 8, "minute": 7}
